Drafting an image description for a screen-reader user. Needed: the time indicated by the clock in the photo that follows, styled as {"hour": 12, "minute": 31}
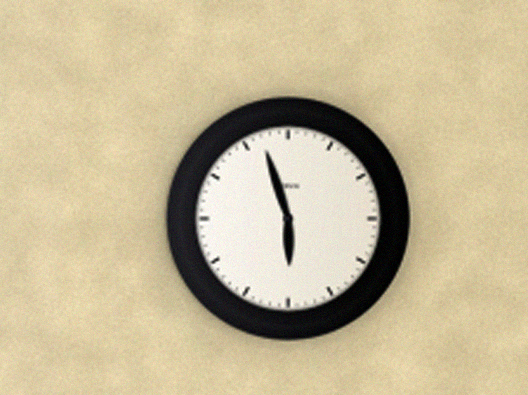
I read {"hour": 5, "minute": 57}
